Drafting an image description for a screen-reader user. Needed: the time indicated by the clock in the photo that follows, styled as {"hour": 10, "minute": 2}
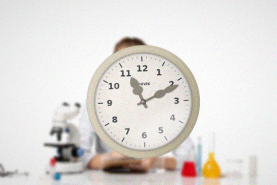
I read {"hour": 11, "minute": 11}
